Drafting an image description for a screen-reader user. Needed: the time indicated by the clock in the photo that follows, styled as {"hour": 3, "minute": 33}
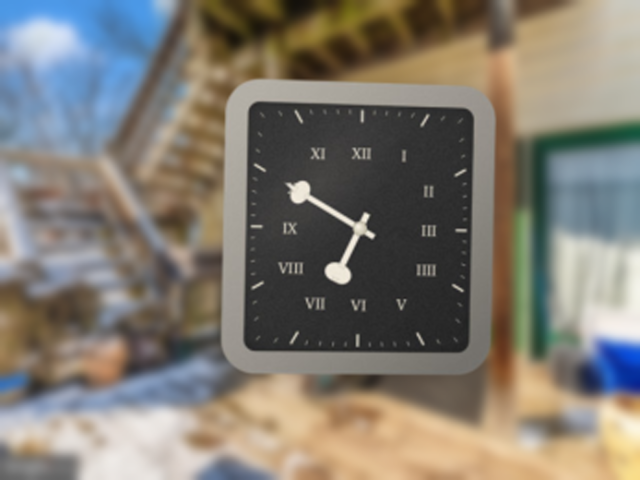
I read {"hour": 6, "minute": 50}
